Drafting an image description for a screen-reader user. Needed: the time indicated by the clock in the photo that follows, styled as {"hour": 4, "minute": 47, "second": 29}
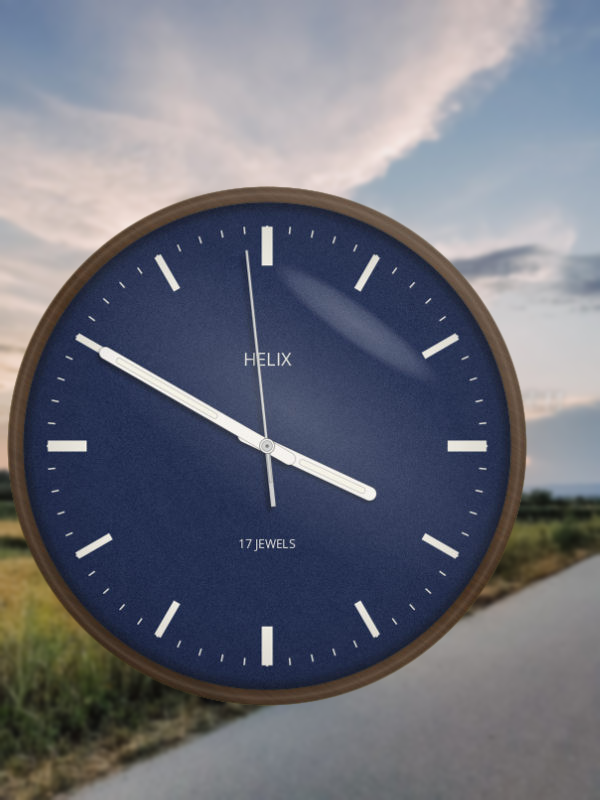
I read {"hour": 3, "minute": 49, "second": 59}
